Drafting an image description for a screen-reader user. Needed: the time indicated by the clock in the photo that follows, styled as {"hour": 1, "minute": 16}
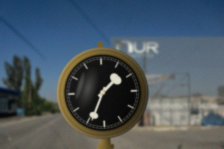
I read {"hour": 1, "minute": 34}
